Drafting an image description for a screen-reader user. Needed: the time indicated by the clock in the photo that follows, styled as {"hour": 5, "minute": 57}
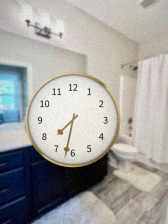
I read {"hour": 7, "minute": 32}
